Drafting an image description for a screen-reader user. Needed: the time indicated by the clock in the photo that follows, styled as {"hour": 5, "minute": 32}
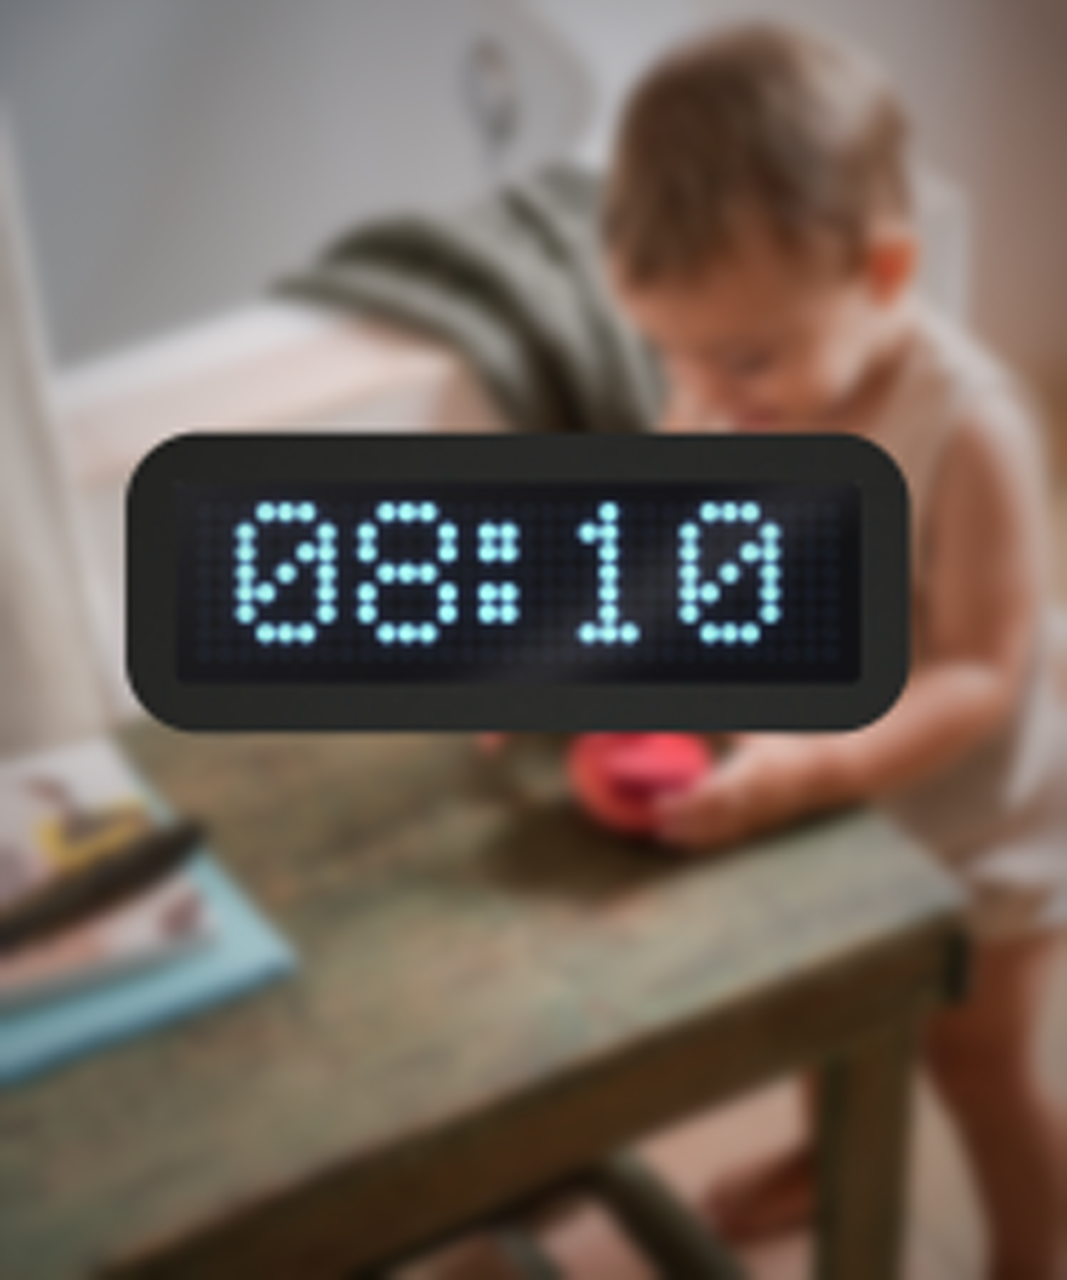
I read {"hour": 8, "minute": 10}
